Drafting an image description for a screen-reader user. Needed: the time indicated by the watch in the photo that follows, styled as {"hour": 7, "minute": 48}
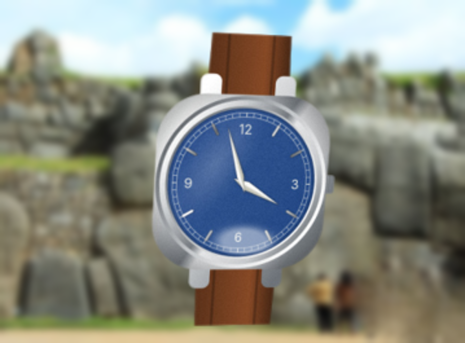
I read {"hour": 3, "minute": 57}
